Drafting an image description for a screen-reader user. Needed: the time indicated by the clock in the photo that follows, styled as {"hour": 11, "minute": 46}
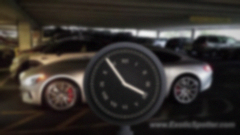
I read {"hour": 3, "minute": 54}
